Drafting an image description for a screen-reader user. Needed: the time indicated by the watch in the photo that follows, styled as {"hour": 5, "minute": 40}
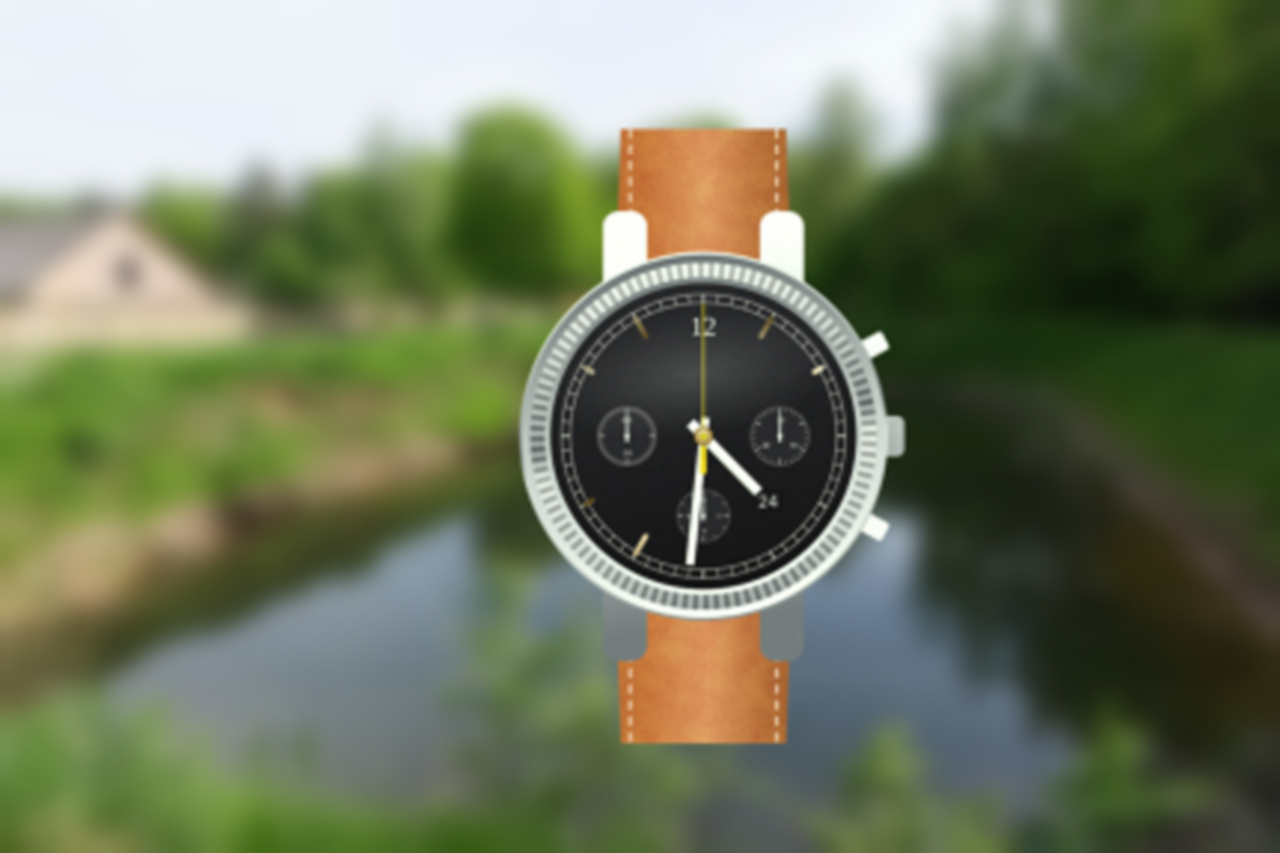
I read {"hour": 4, "minute": 31}
